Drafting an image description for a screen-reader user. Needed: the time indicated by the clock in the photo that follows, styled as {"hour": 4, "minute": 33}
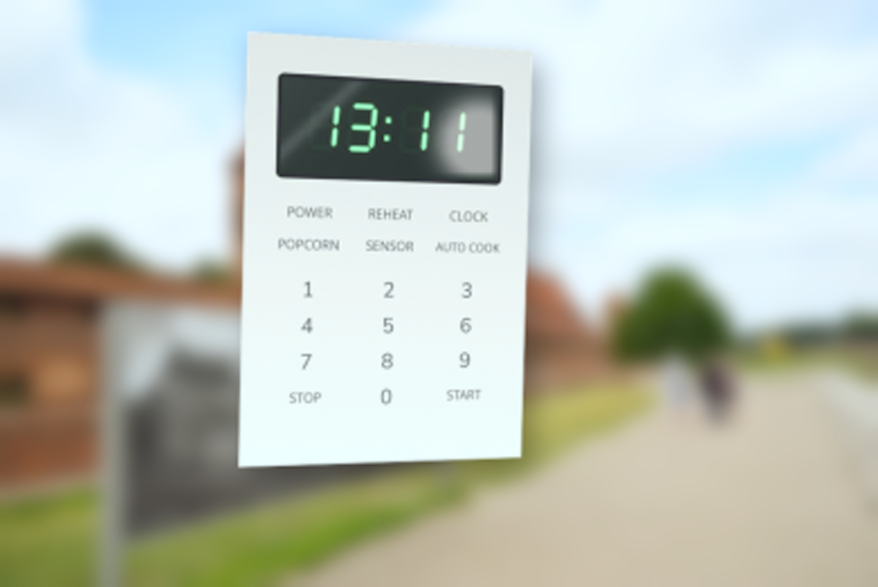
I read {"hour": 13, "minute": 11}
